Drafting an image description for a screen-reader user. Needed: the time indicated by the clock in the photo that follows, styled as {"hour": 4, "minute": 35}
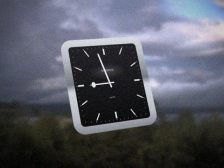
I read {"hour": 8, "minute": 58}
